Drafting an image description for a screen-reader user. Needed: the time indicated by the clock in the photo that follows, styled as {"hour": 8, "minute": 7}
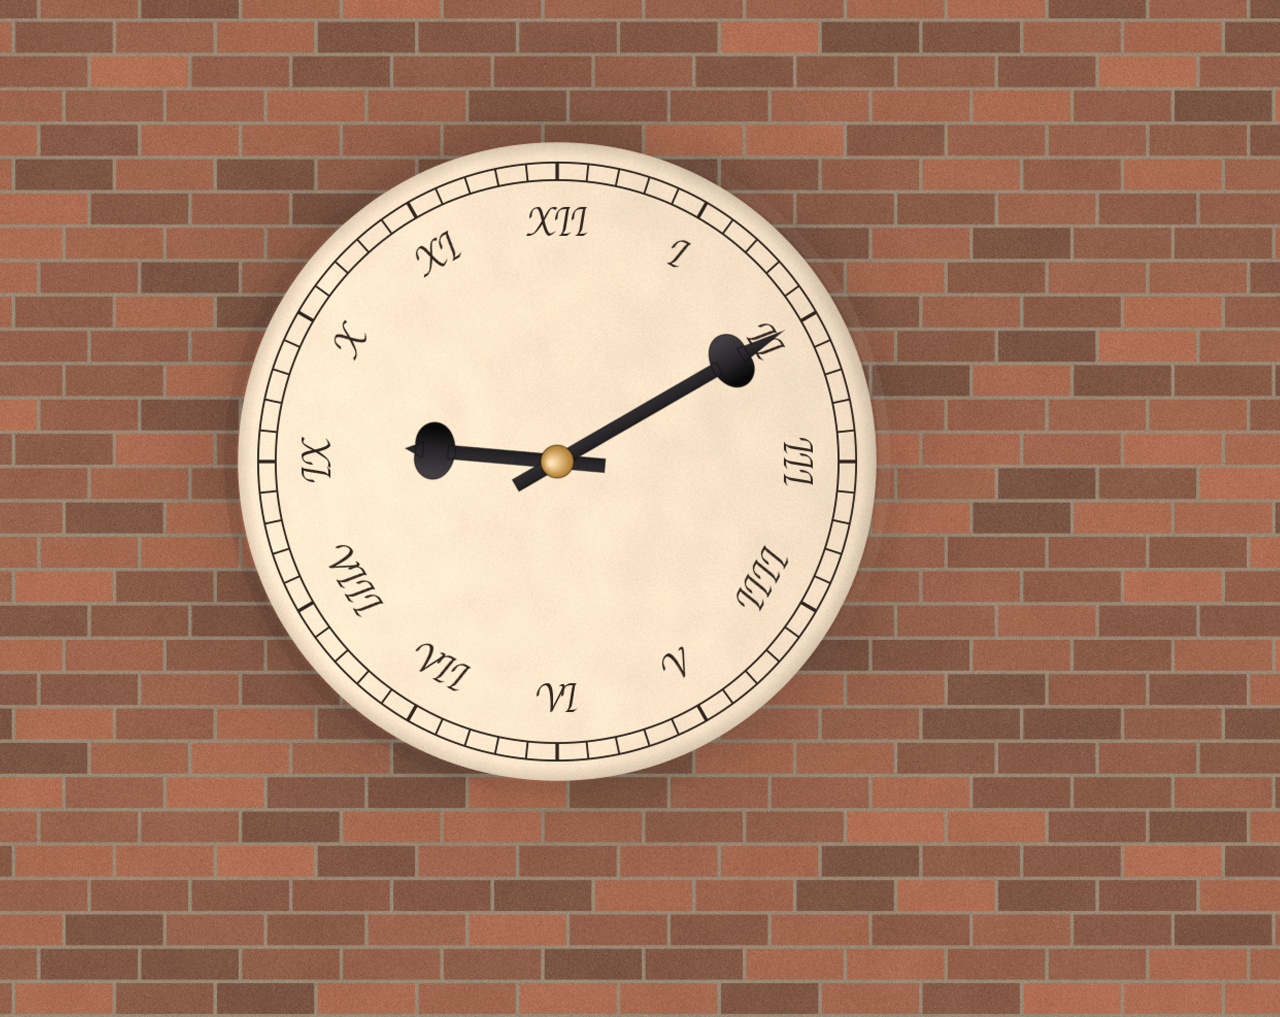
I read {"hour": 9, "minute": 10}
